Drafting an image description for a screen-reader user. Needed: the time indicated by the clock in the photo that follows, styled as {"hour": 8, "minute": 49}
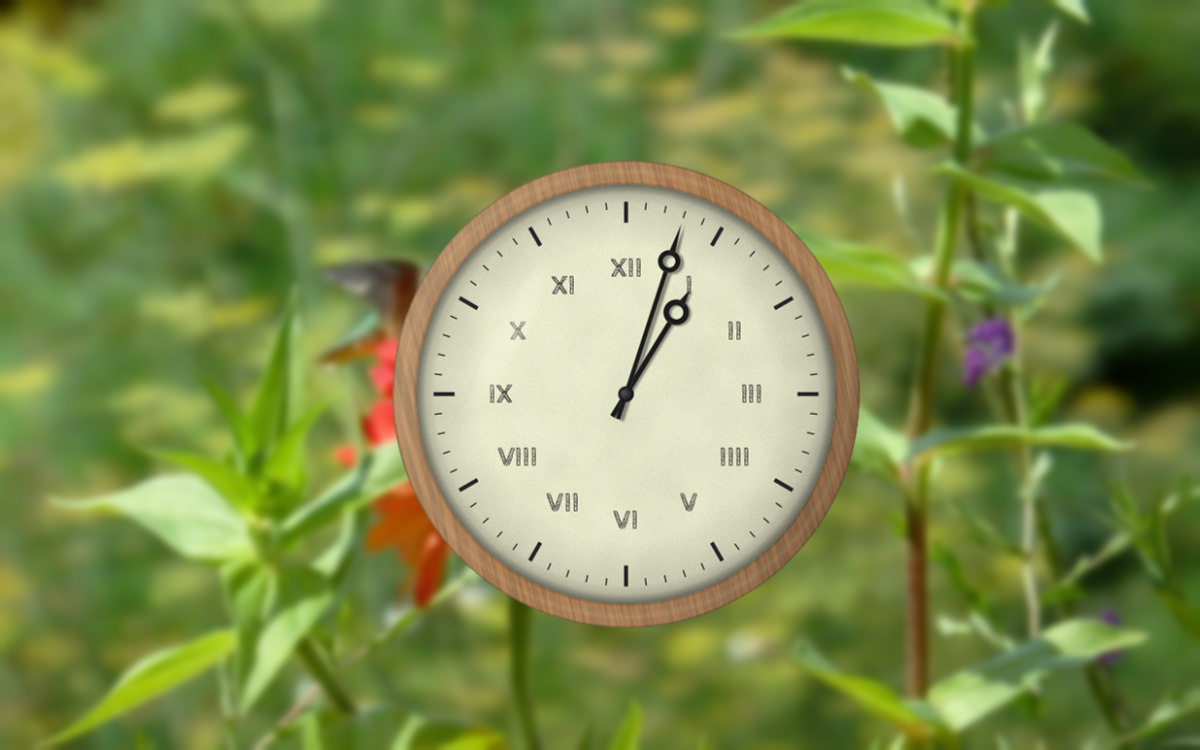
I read {"hour": 1, "minute": 3}
